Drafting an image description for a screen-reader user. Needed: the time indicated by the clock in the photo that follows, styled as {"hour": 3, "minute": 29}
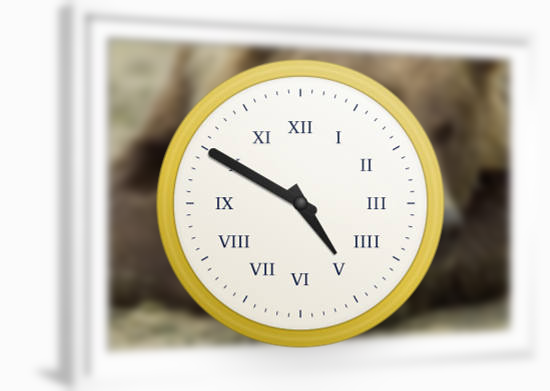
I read {"hour": 4, "minute": 50}
